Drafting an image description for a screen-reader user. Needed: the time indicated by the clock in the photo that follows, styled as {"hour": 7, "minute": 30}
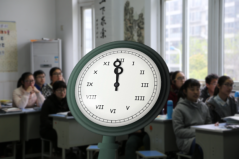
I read {"hour": 11, "minute": 59}
